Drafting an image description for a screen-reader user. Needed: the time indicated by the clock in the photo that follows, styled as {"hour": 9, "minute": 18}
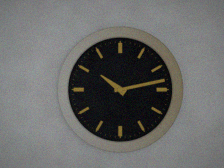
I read {"hour": 10, "minute": 13}
